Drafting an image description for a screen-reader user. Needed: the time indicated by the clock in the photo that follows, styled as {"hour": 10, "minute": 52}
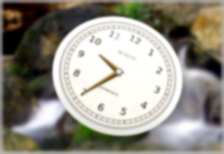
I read {"hour": 9, "minute": 35}
